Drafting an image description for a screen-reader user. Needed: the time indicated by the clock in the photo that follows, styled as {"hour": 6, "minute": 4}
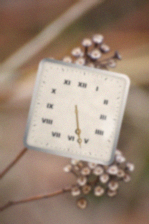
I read {"hour": 5, "minute": 27}
